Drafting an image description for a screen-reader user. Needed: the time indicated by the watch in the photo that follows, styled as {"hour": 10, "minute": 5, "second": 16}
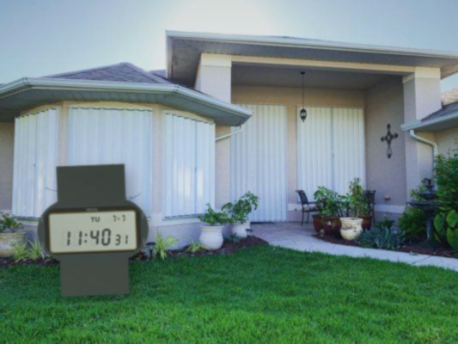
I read {"hour": 11, "minute": 40, "second": 31}
